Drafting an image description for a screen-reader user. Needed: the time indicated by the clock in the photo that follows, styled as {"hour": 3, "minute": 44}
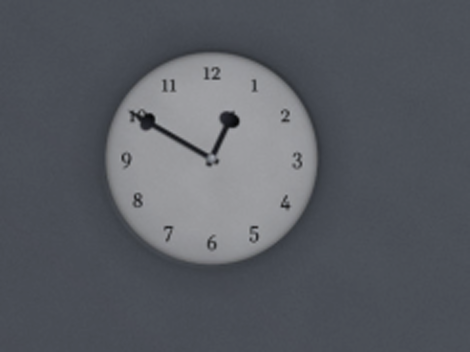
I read {"hour": 12, "minute": 50}
